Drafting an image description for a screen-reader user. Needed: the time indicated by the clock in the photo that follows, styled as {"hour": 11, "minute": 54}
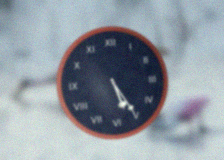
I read {"hour": 5, "minute": 25}
